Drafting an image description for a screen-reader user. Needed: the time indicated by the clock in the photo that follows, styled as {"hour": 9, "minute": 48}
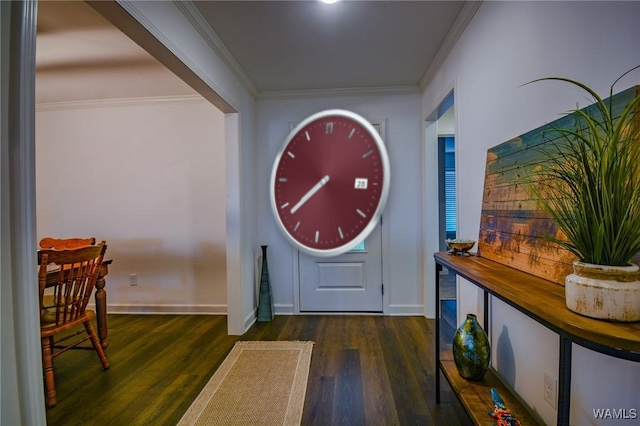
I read {"hour": 7, "minute": 38}
